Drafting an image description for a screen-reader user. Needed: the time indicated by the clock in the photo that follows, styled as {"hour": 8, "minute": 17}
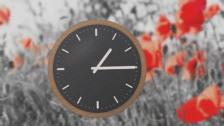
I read {"hour": 1, "minute": 15}
